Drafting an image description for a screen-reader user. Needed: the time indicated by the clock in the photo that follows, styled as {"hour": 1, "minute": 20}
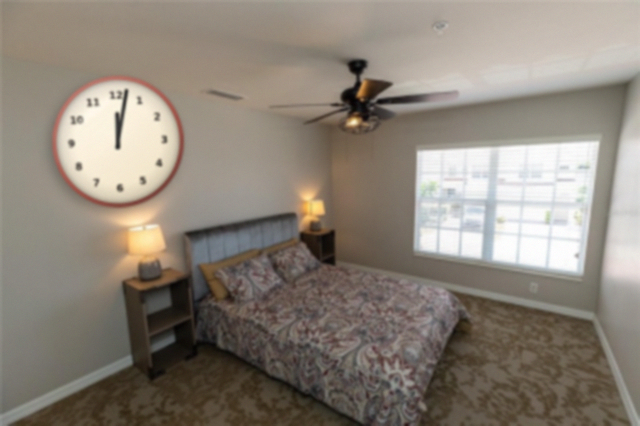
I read {"hour": 12, "minute": 2}
